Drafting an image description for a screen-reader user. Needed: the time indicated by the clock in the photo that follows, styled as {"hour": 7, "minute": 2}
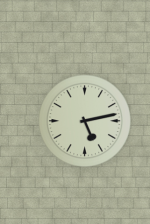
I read {"hour": 5, "minute": 13}
